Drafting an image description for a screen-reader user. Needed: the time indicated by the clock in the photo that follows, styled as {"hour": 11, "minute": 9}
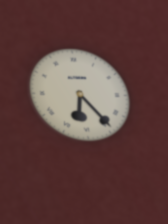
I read {"hour": 6, "minute": 24}
